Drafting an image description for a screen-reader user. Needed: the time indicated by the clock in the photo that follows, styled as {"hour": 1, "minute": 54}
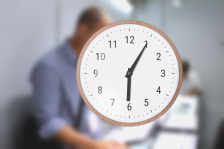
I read {"hour": 6, "minute": 5}
